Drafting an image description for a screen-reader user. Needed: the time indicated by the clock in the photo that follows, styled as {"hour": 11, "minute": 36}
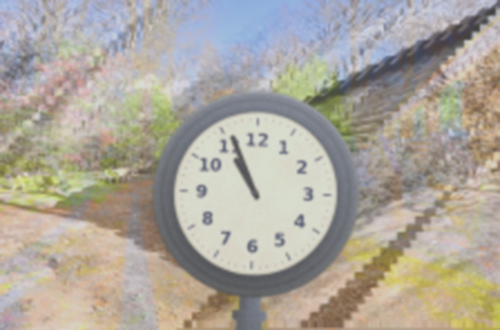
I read {"hour": 10, "minute": 56}
